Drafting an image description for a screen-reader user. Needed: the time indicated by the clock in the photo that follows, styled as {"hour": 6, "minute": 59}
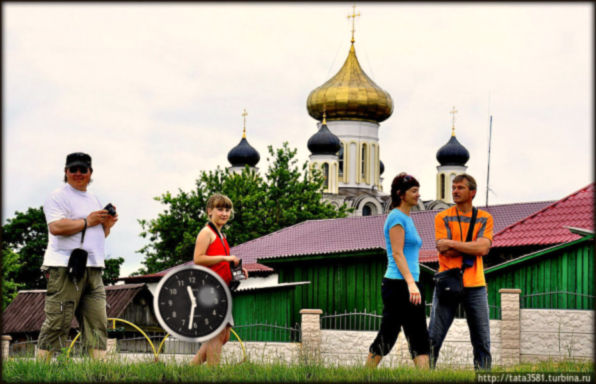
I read {"hour": 11, "minute": 32}
